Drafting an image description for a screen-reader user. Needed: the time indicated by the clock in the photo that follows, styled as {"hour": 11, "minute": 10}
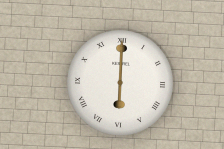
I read {"hour": 6, "minute": 0}
